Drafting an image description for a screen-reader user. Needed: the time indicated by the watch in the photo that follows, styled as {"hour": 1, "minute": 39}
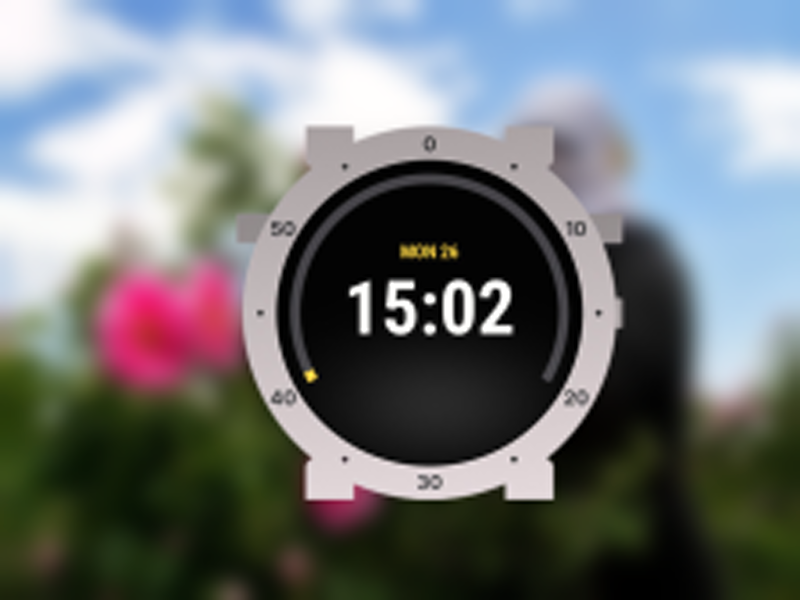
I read {"hour": 15, "minute": 2}
